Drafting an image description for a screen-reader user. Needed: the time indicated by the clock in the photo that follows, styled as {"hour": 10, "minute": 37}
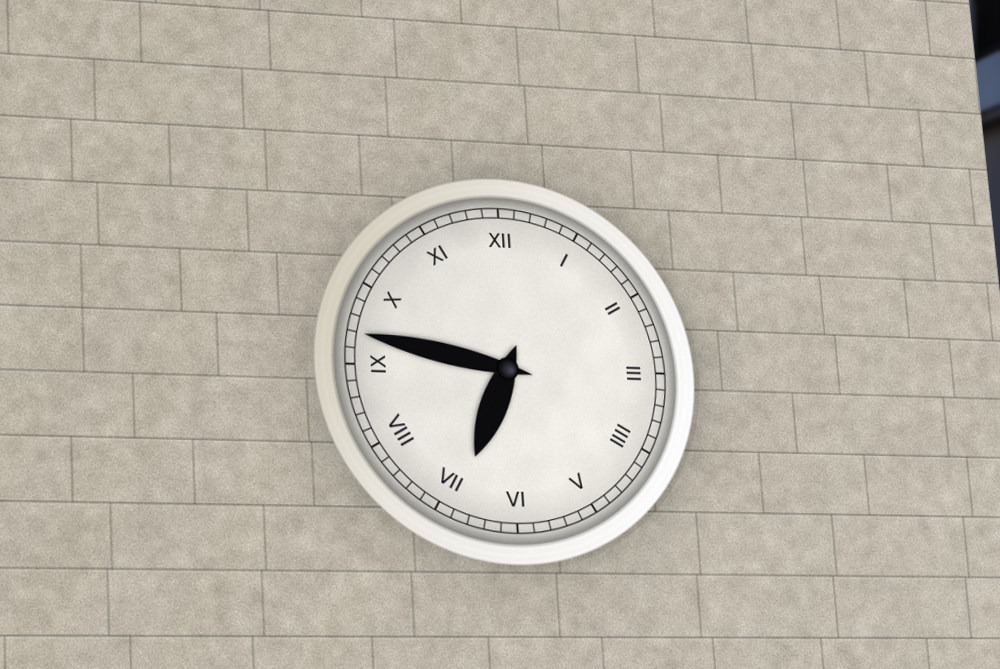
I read {"hour": 6, "minute": 47}
